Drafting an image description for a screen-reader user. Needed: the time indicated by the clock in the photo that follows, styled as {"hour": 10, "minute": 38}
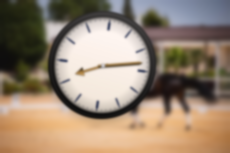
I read {"hour": 8, "minute": 13}
